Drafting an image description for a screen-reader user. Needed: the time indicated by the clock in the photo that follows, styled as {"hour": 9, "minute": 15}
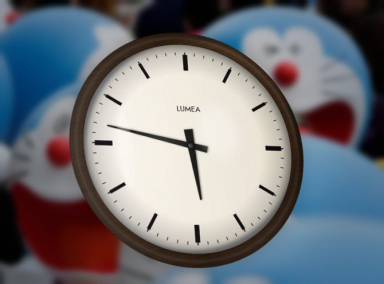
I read {"hour": 5, "minute": 47}
